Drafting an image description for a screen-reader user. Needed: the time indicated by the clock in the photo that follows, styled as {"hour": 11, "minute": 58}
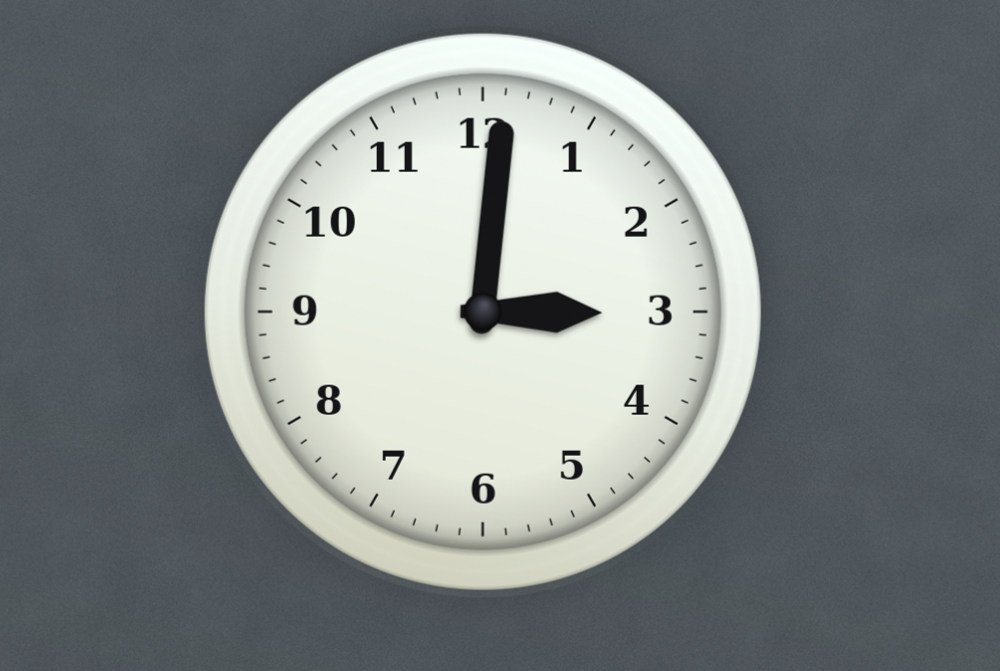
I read {"hour": 3, "minute": 1}
